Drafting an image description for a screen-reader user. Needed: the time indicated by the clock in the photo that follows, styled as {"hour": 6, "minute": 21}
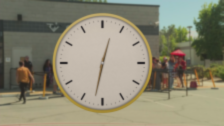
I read {"hour": 12, "minute": 32}
